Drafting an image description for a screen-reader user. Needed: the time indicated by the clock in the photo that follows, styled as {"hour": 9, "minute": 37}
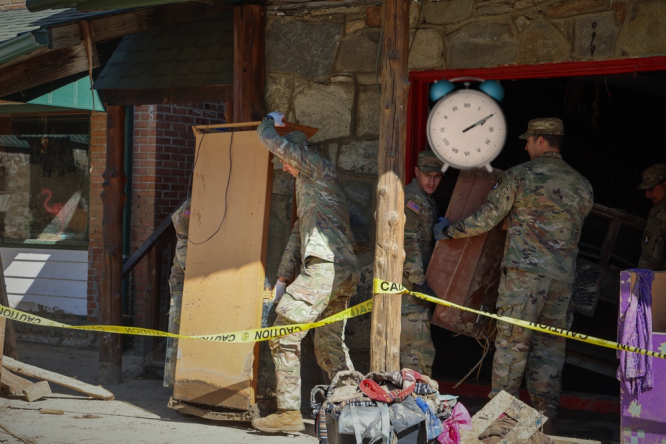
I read {"hour": 2, "minute": 10}
